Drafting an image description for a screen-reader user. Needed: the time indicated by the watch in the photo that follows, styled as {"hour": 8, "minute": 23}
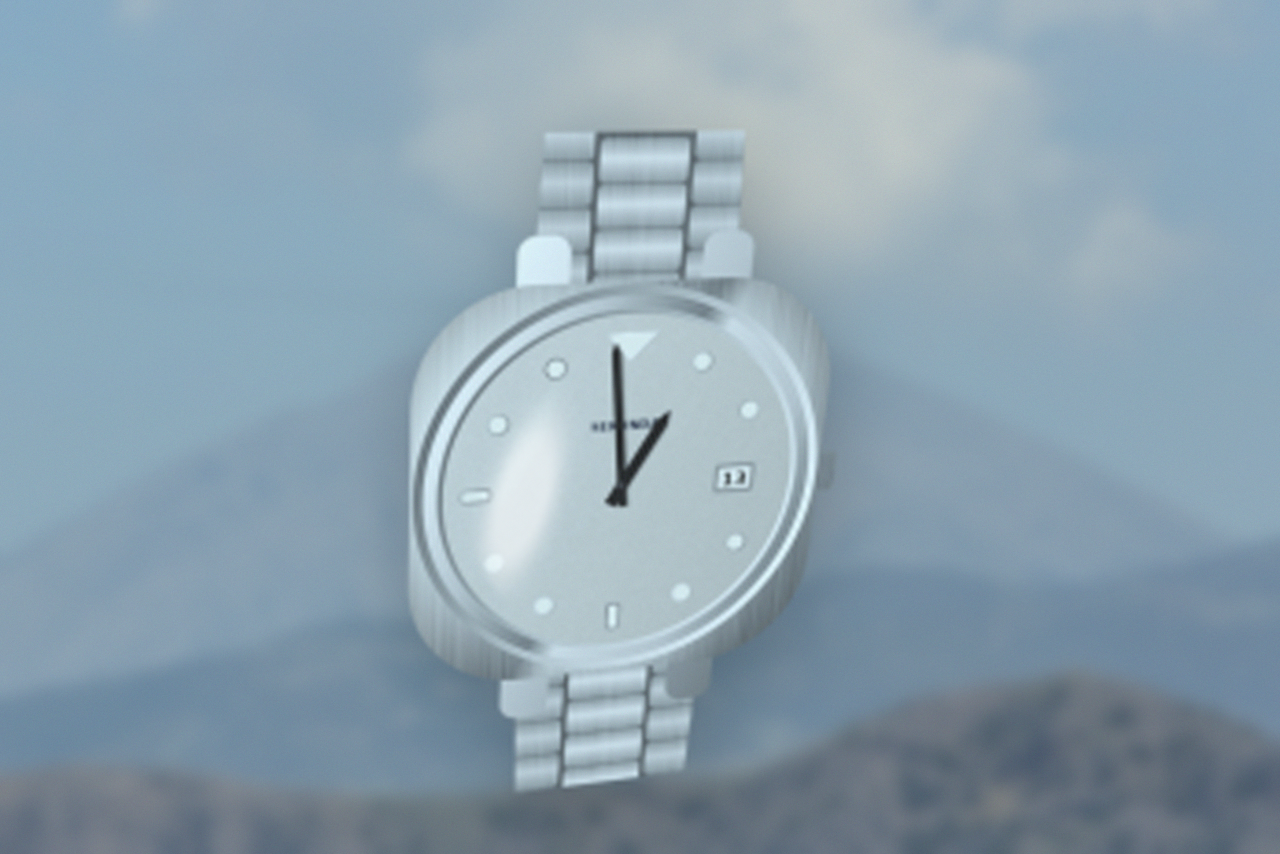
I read {"hour": 12, "minute": 59}
